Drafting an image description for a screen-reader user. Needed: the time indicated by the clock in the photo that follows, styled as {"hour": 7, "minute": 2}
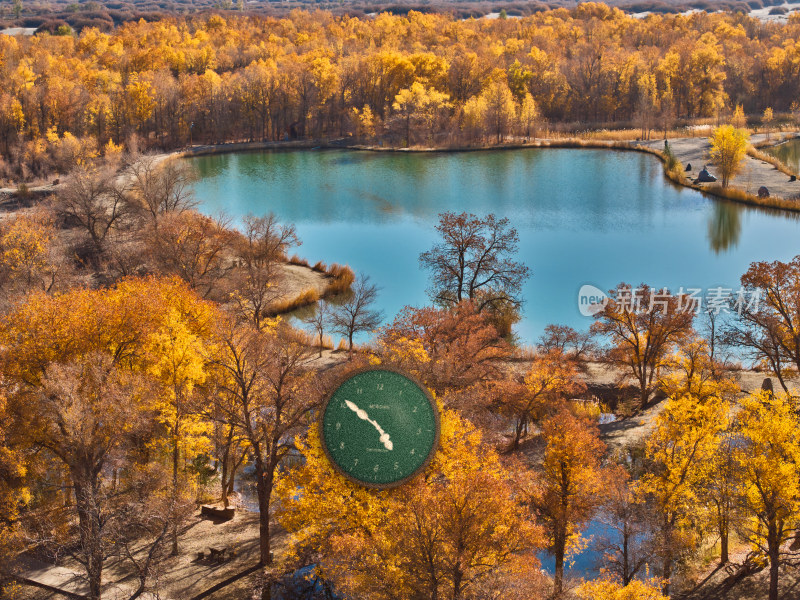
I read {"hour": 4, "minute": 51}
